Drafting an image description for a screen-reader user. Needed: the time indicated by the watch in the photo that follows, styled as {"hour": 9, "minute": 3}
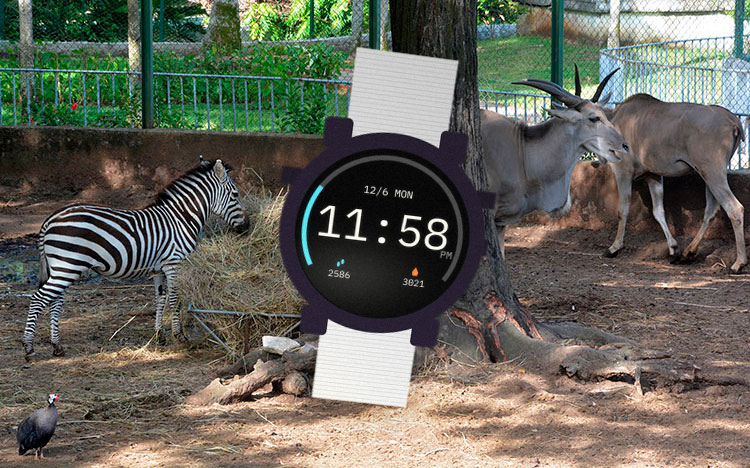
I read {"hour": 11, "minute": 58}
